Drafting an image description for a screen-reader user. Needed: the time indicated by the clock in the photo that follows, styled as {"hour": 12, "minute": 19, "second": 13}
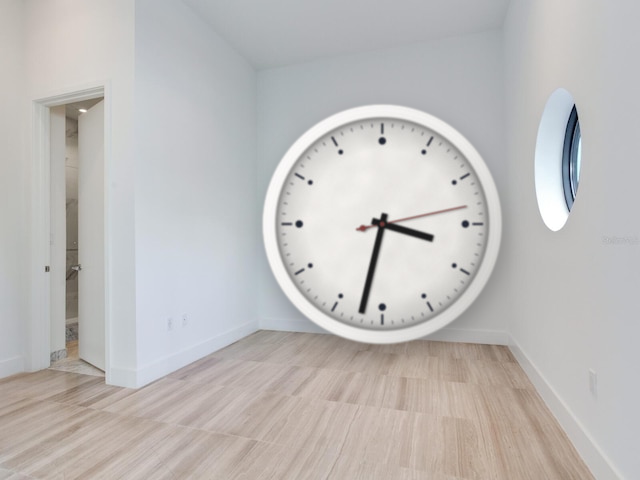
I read {"hour": 3, "minute": 32, "second": 13}
